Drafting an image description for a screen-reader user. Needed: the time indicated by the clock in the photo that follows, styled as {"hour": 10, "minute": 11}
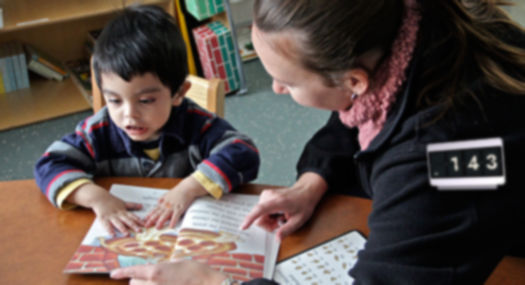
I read {"hour": 1, "minute": 43}
